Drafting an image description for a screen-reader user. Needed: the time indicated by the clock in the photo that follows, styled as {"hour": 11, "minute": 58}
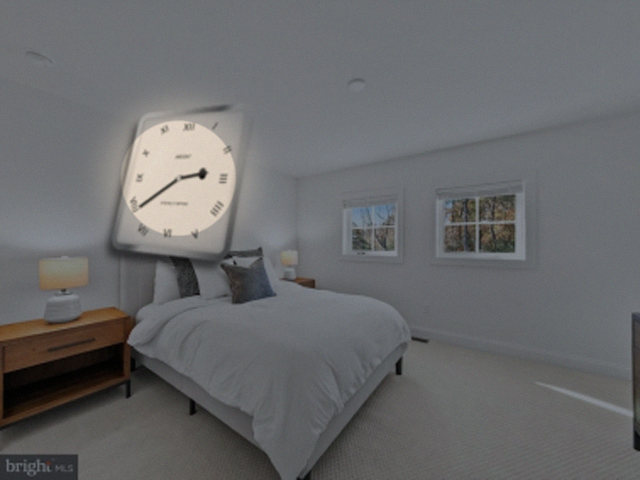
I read {"hour": 2, "minute": 39}
